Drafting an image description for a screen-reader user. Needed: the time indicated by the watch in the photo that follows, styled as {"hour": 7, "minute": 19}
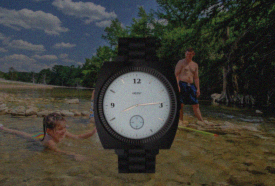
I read {"hour": 8, "minute": 14}
